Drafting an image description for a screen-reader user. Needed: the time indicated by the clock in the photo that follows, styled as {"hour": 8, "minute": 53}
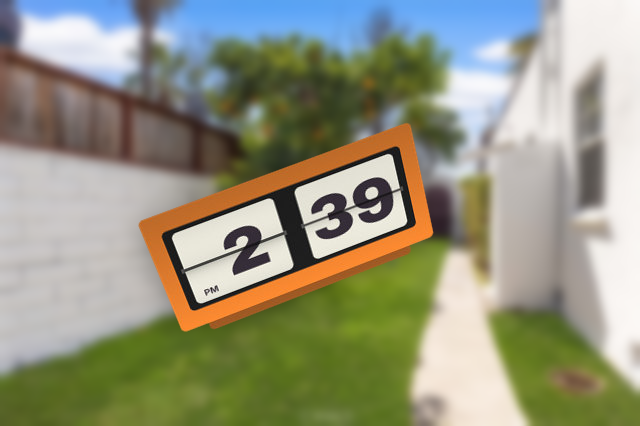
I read {"hour": 2, "minute": 39}
